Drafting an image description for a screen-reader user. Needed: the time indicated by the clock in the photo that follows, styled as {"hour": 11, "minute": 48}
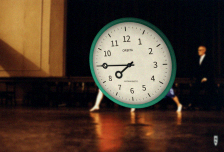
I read {"hour": 7, "minute": 45}
